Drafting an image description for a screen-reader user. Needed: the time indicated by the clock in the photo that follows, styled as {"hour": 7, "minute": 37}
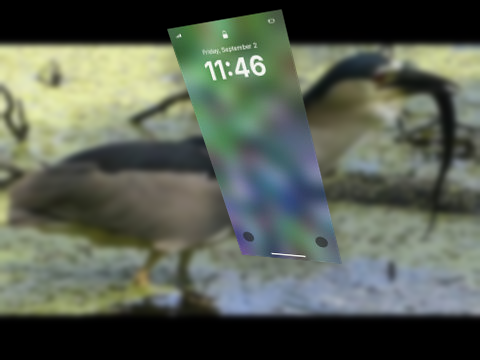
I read {"hour": 11, "minute": 46}
